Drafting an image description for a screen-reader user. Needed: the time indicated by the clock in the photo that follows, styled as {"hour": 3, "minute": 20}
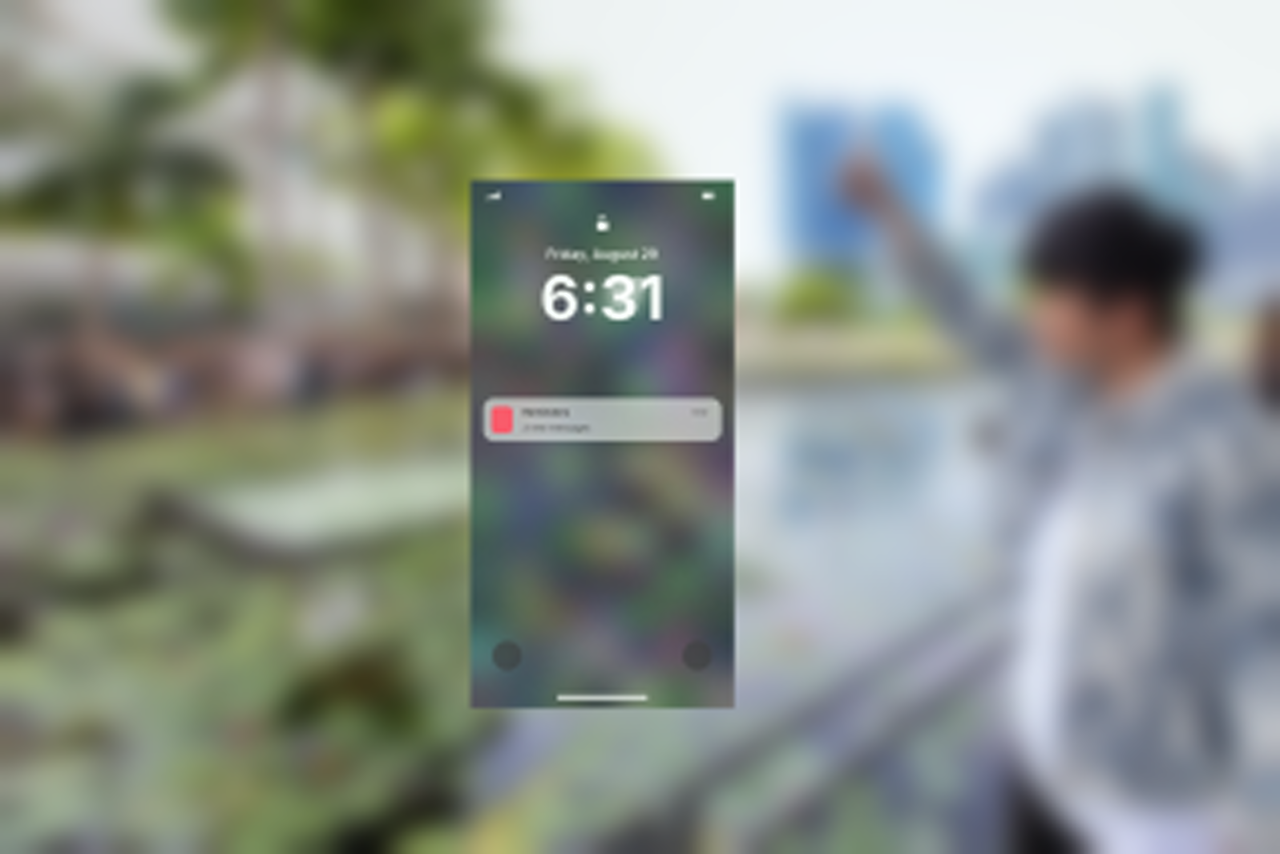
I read {"hour": 6, "minute": 31}
